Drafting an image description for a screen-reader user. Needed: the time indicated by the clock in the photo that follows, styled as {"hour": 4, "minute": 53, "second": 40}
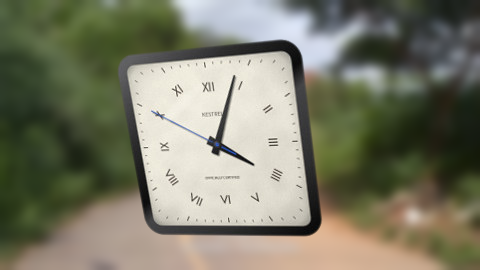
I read {"hour": 4, "minute": 3, "second": 50}
